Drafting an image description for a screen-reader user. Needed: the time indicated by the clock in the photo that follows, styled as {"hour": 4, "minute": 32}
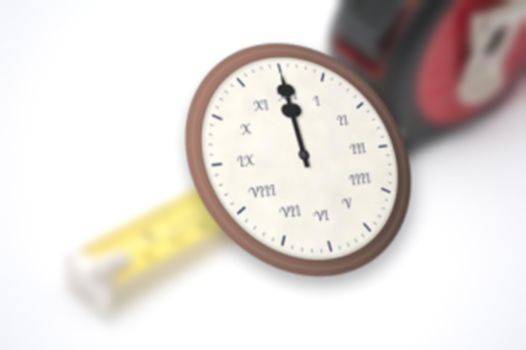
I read {"hour": 12, "minute": 0}
